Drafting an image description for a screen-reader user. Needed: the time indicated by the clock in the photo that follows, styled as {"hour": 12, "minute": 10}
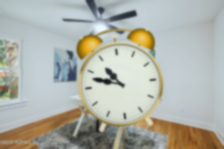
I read {"hour": 10, "minute": 48}
